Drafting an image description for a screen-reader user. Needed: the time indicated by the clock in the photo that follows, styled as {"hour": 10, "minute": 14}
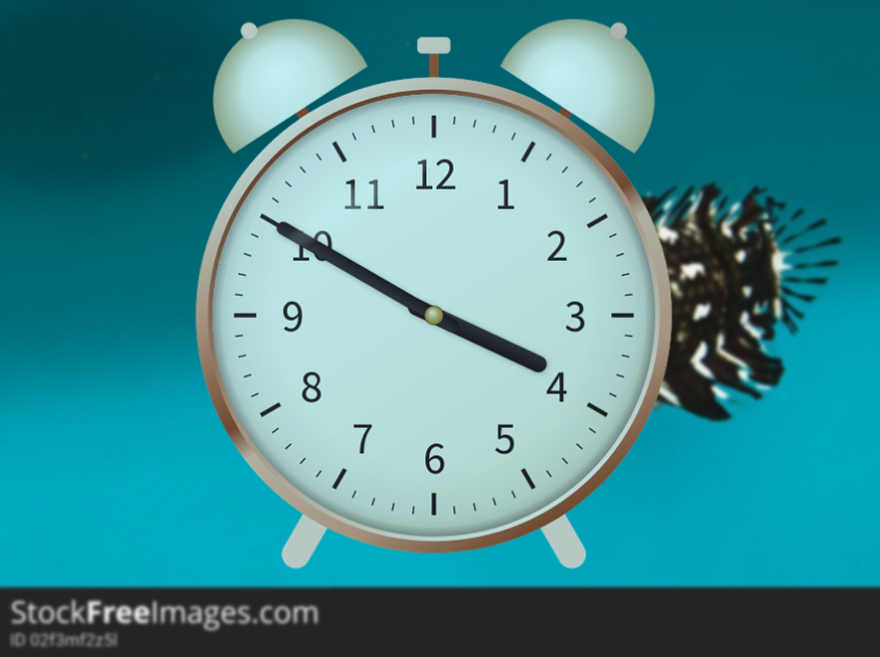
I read {"hour": 3, "minute": 50}
